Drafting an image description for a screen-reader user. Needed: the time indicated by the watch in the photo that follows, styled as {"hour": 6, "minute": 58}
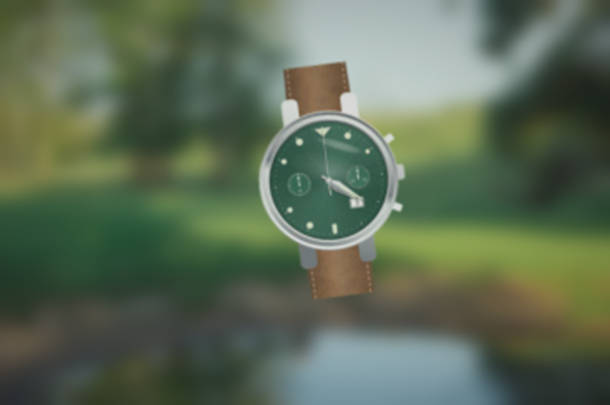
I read {"hour": 4, "minute": 21}
